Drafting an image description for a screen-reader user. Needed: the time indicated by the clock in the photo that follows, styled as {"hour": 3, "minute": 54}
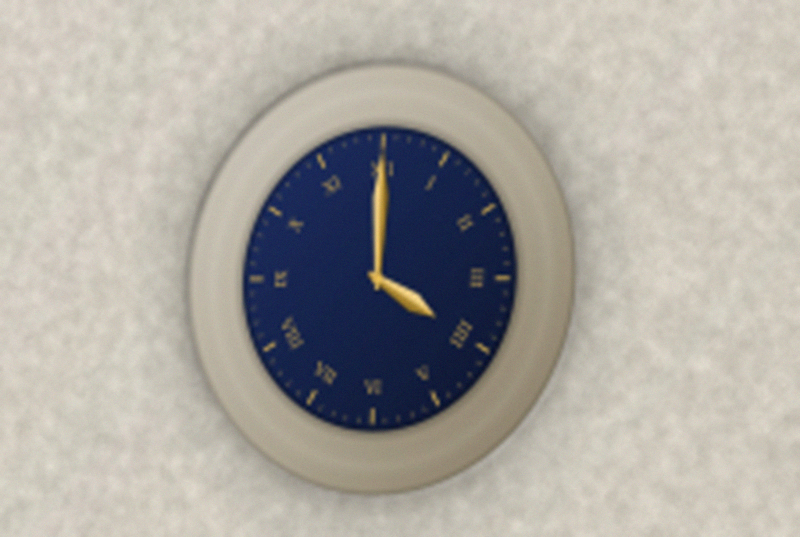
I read {"hour": 4, "minute": 0}
